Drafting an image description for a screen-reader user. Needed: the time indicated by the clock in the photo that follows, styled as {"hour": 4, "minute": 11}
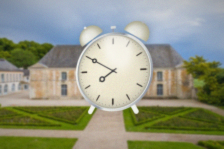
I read {"hour": 7, "minute": 50}
